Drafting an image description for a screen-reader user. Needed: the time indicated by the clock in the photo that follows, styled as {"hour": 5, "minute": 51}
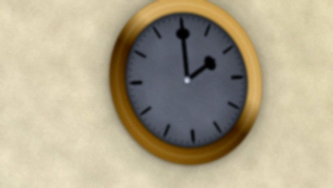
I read {"hour": 2, "minute": 0}
